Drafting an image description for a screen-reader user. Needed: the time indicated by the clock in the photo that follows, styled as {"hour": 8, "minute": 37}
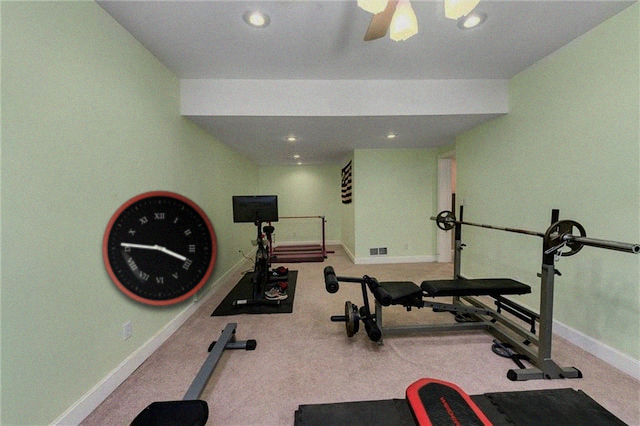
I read {"hour": 3, "minute": 46}
